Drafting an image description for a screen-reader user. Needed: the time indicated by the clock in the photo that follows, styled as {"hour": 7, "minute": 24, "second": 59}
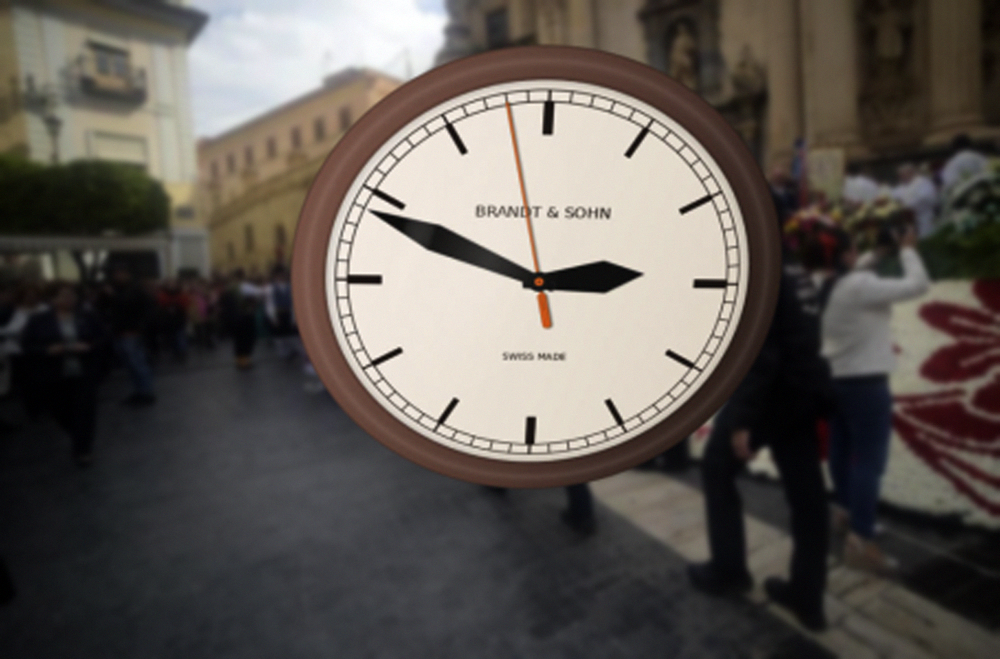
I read {"hour": 2, "minute": 48, "second": 58}
